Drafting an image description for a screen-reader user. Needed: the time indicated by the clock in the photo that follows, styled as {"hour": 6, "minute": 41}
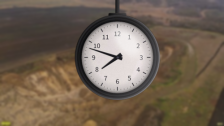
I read {"hour": 7, "minute": 48}
